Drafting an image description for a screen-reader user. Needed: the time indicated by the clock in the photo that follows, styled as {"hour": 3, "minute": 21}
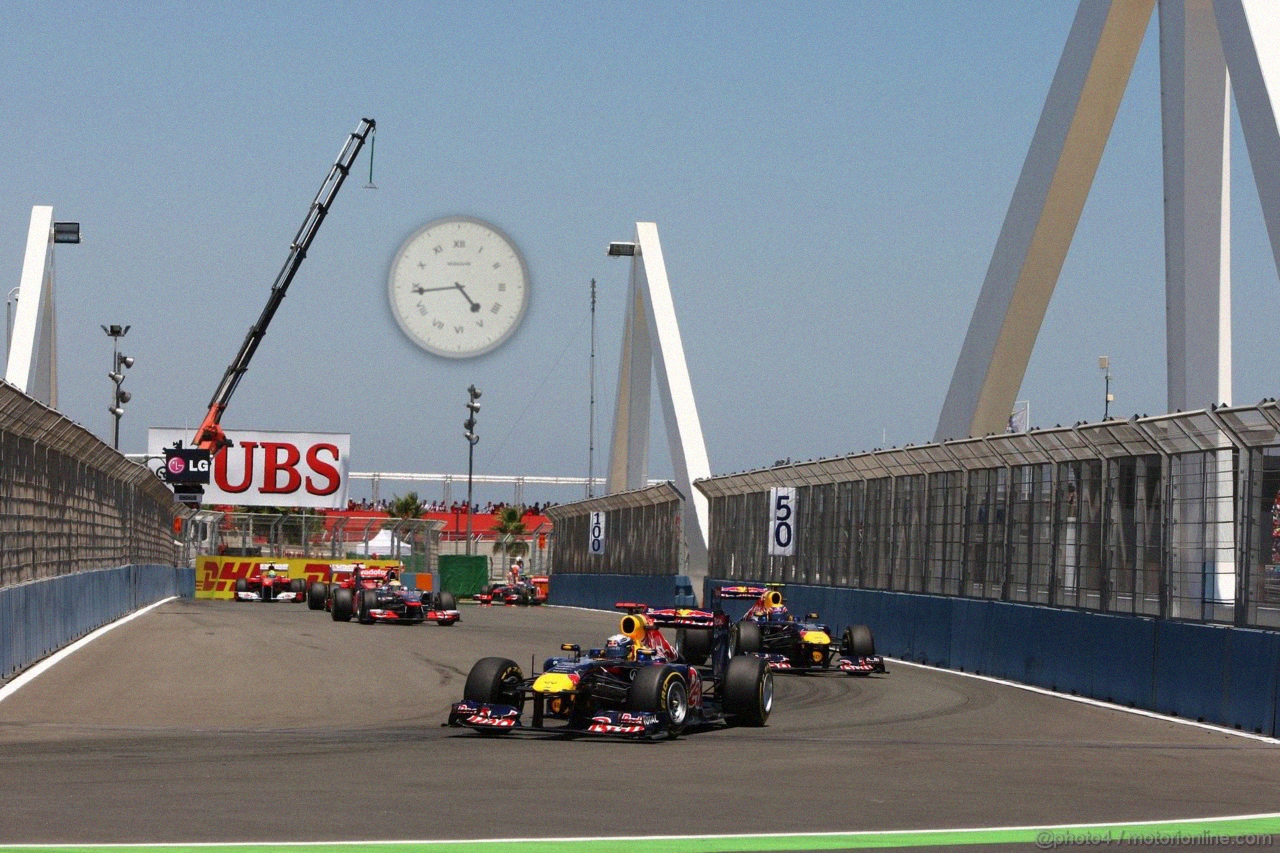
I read {"hour": 4, "minute": 44}
